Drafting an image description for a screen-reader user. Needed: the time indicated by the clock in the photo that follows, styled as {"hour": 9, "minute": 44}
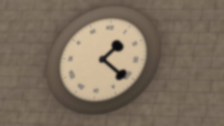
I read {"hour": 1, "minute": 21}
